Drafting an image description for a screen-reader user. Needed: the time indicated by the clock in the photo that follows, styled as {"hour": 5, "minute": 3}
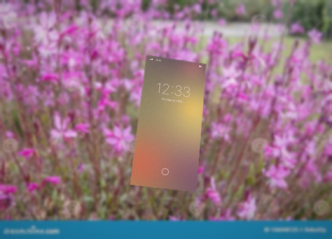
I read {"hour": 12, "minute": 33}
